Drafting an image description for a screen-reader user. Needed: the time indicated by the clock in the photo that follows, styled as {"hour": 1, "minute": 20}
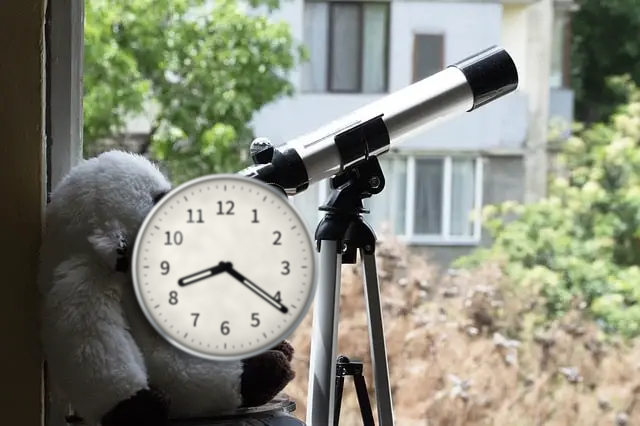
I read {"hour": 8, "minute": 21}
